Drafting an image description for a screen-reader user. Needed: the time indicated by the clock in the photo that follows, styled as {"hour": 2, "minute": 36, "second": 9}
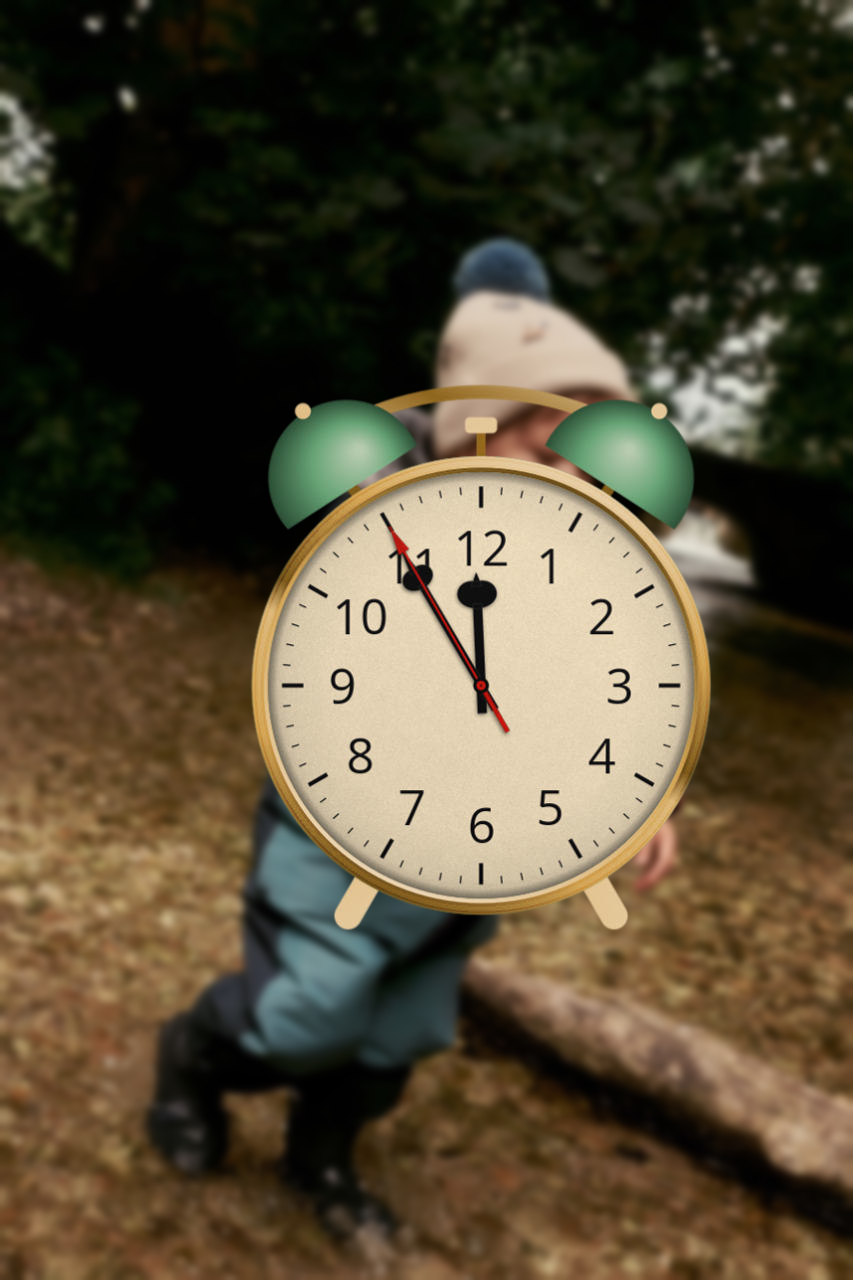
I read {"hour": 11, "minute": 54, "second": 55}
